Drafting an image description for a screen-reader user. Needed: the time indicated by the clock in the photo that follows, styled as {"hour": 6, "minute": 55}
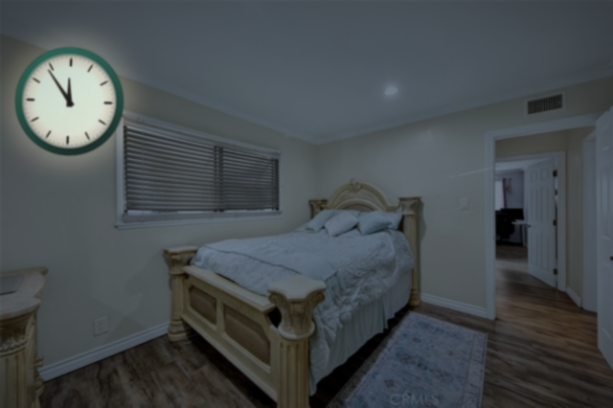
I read {"hour": 11, "minute": 54}
